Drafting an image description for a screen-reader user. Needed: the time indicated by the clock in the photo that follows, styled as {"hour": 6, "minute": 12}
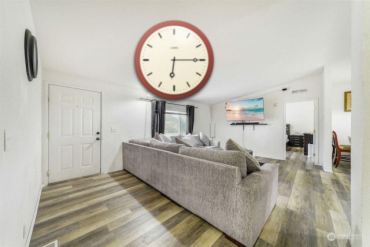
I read {"hour": 6, "minute": 15}
